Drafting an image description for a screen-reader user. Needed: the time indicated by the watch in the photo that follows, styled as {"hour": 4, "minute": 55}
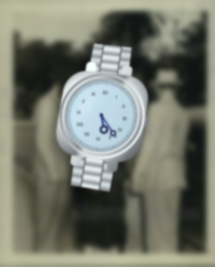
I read {"hour": 5, "minute": 23}
